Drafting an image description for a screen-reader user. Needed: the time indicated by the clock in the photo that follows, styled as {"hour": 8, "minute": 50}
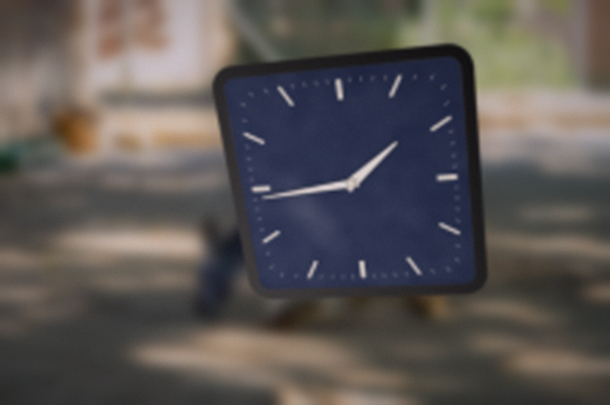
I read {"hour": 1, "minute": 44}
